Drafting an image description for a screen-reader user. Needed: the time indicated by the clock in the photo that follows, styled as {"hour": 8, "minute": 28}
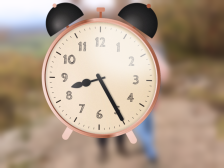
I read {"hour": 8, "minute": 25}
